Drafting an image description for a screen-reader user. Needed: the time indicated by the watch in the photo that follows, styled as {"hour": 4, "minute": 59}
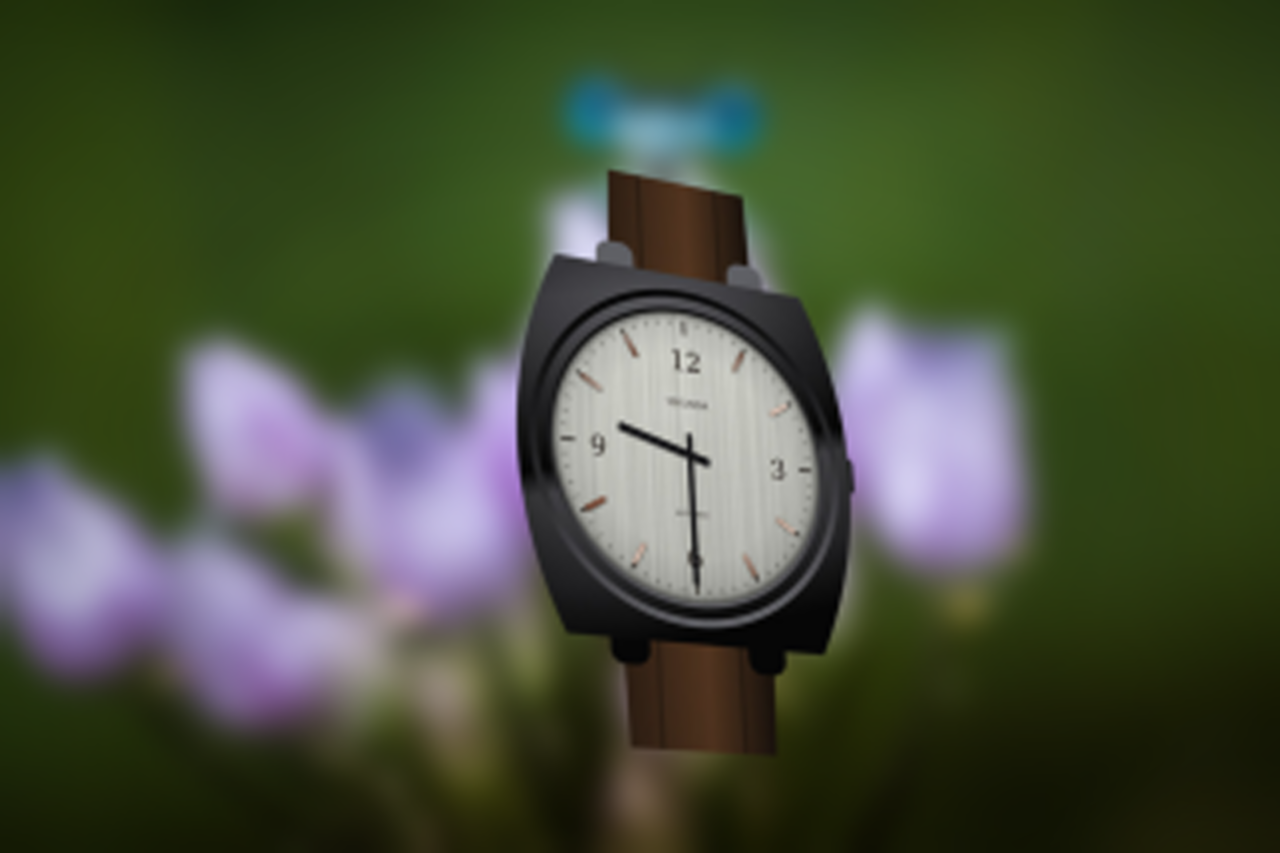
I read {"hour": 9, "minute": 30}
